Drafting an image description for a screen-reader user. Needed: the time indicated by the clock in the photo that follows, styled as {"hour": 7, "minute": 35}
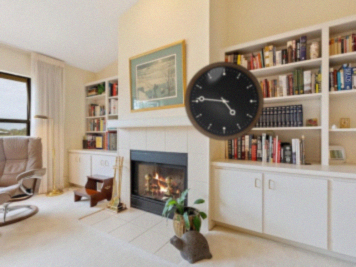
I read {"hour": 4, "minute": 46}
